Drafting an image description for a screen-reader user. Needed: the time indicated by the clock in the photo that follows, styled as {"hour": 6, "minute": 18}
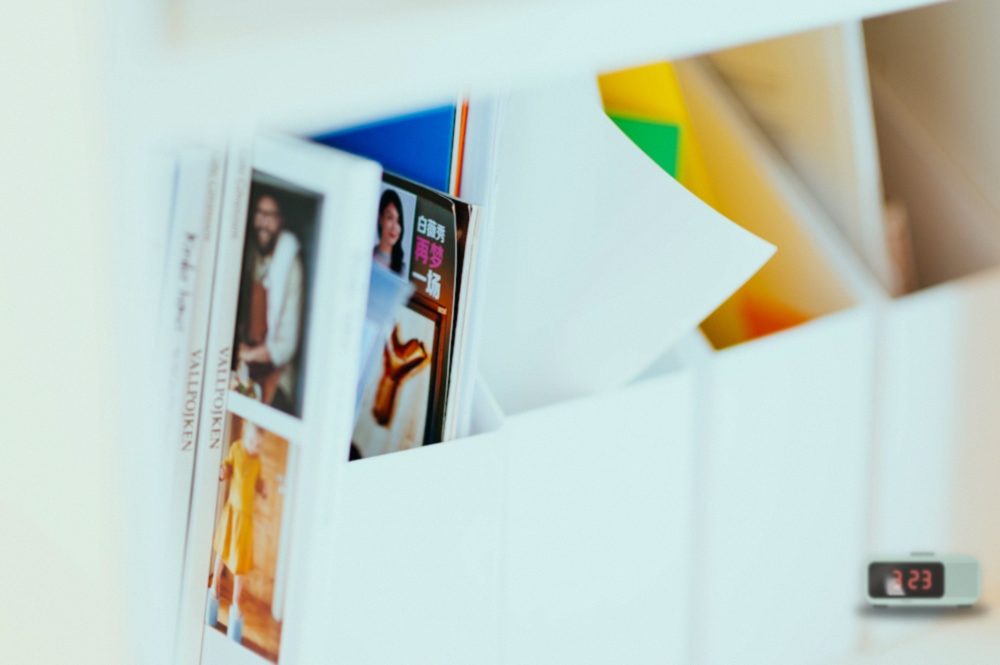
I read {"hour": 3, "minute": 23}
